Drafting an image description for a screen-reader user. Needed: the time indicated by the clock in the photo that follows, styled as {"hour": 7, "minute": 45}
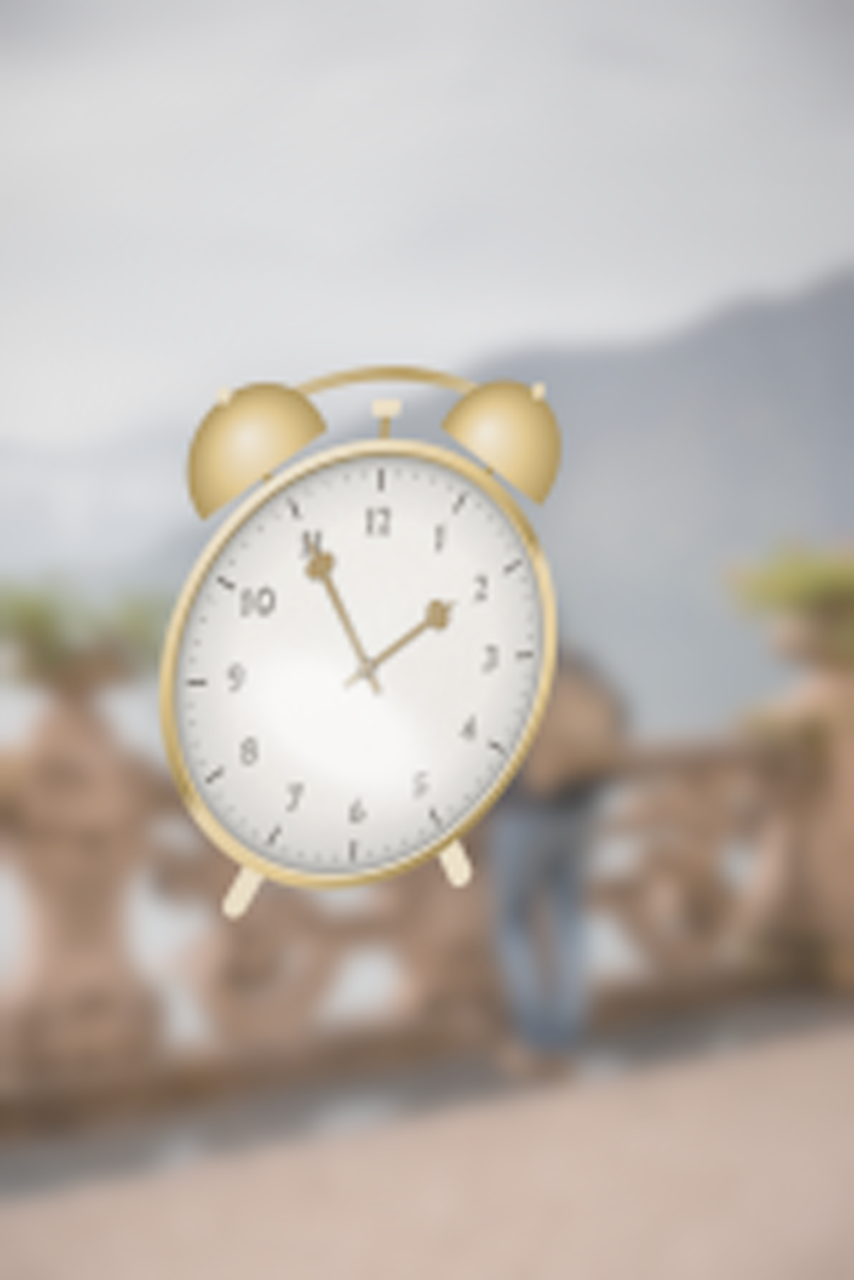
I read {"hour": 1, "minute": 55}
